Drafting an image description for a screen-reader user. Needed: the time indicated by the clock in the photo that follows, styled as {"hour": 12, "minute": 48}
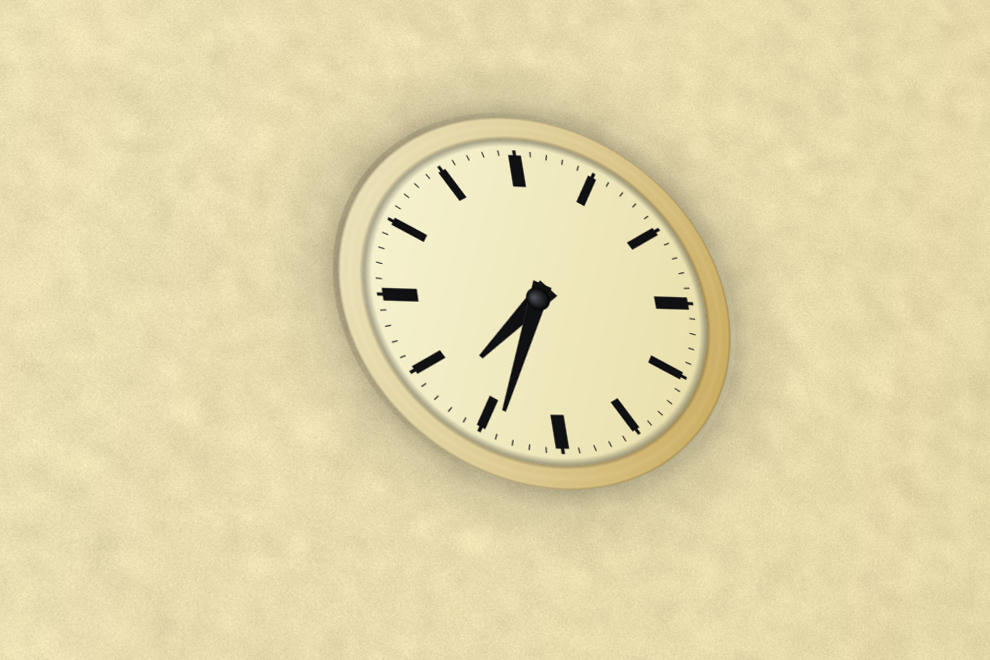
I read {"hour": 7, "minute": 34}
